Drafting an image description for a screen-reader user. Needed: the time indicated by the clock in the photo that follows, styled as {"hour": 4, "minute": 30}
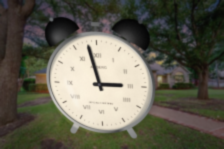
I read {"hour": 2, "minute": 58}
